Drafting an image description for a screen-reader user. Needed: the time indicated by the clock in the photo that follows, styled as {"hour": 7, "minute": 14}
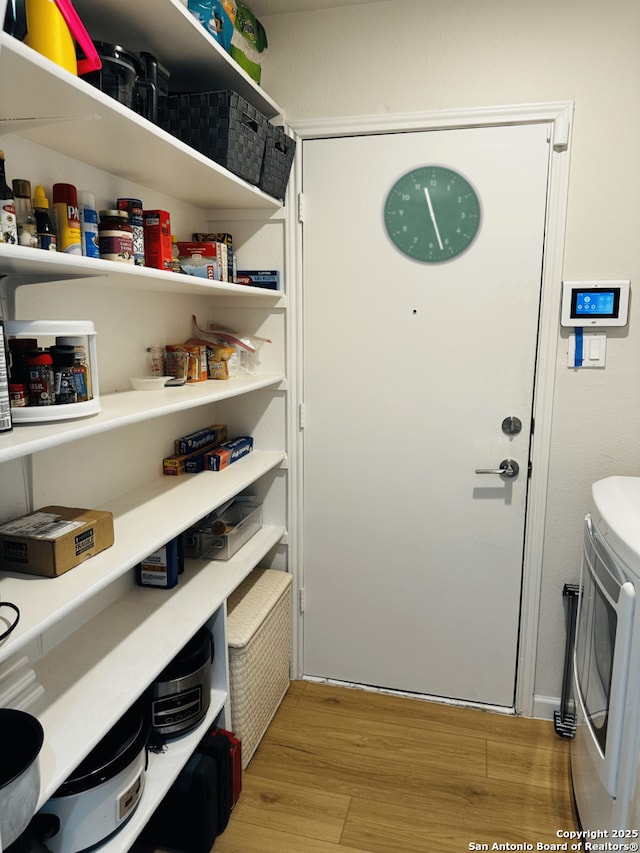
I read {"hour": 11, "minute": 27}
